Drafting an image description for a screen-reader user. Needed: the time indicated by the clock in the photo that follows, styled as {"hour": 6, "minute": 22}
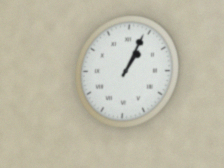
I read {"hour": 1, "minute": 4}
